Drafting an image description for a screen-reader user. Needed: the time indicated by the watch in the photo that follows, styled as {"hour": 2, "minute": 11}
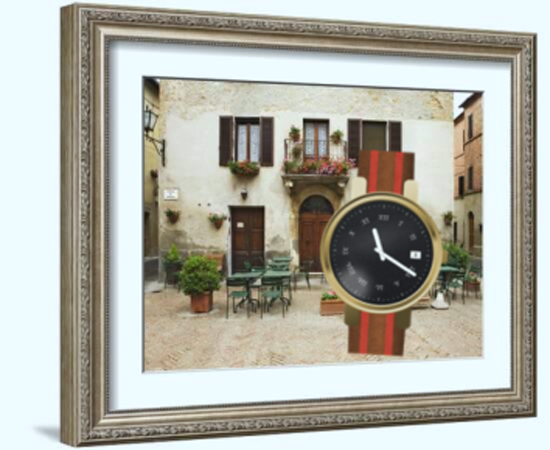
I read {"hour": 11, "minute": 20}
